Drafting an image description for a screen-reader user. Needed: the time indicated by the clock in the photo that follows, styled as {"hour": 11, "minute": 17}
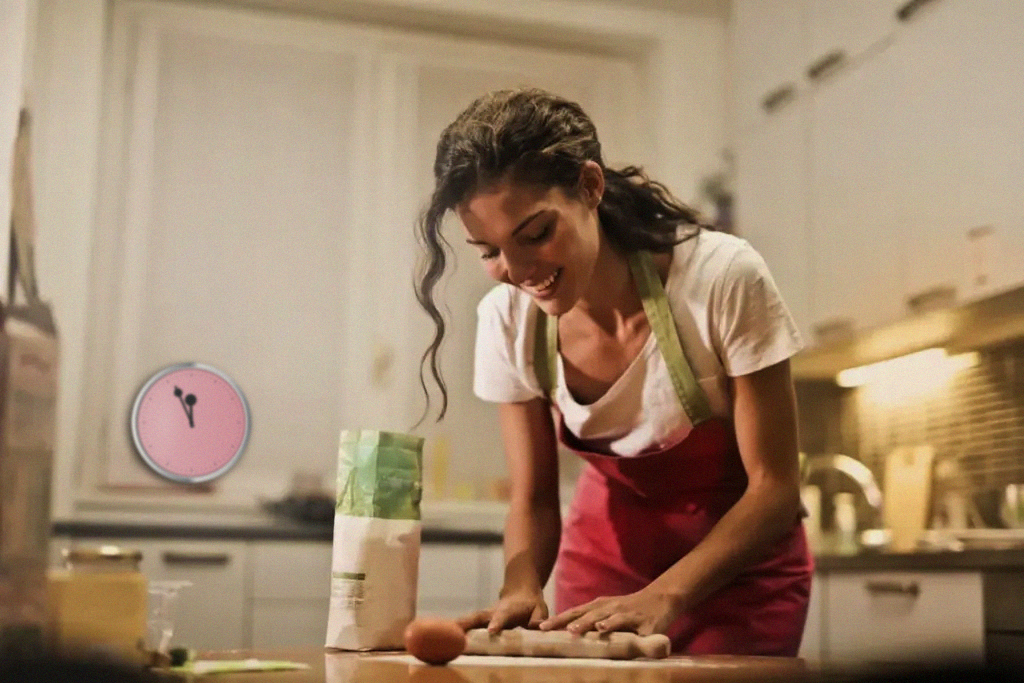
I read {"hour": 11, "minute": 56}
